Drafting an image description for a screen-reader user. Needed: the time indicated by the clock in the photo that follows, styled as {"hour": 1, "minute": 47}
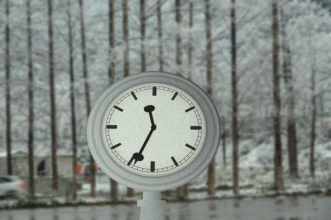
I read {"hour": 11, "minute": 34}
